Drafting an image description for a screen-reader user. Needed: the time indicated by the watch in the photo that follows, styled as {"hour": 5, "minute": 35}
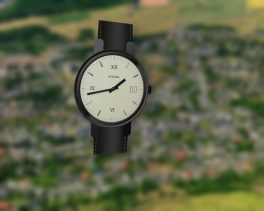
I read {"hour": 1, "minute": 43}
